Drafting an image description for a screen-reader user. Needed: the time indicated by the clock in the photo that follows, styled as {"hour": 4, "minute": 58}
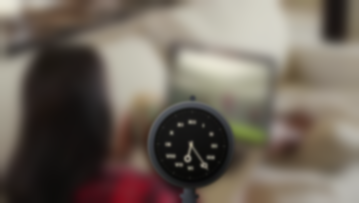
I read {"hour": 6, "minute": 24}
